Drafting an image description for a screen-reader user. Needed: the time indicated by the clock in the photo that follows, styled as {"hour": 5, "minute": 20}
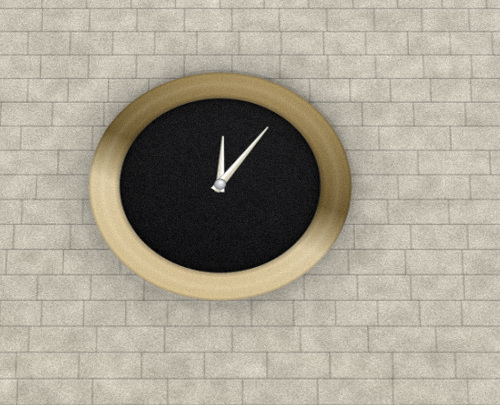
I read {"hour": 12, "minute": 6}
